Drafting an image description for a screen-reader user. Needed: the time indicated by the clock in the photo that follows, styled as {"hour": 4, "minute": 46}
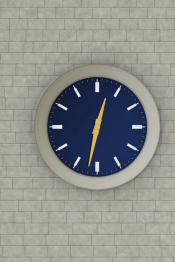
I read {"hour": 12, "minute": 32}
